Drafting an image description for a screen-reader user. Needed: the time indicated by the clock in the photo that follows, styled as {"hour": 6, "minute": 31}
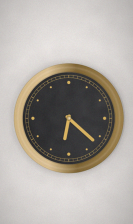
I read {"hour": 6, "minute": 22}
